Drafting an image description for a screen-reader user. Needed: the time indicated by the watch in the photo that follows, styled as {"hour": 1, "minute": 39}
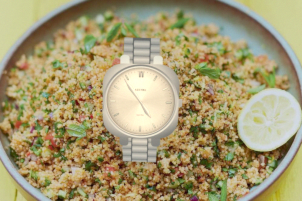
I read {"hour": 4, "minute": 54}
